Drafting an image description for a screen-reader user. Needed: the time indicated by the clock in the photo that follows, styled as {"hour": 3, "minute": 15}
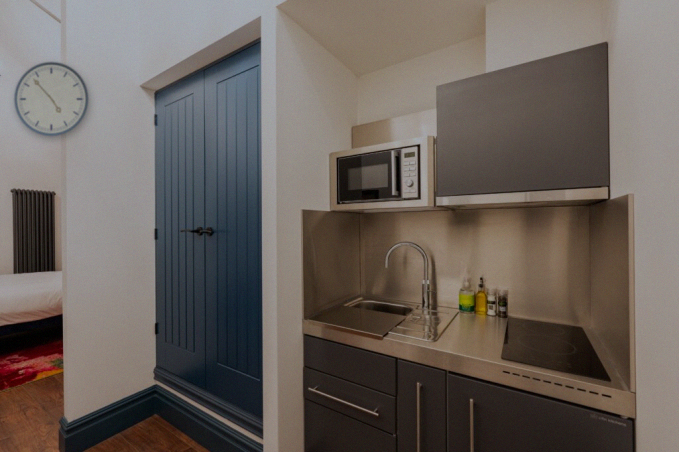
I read {"hour": 4, "minute": 53}
